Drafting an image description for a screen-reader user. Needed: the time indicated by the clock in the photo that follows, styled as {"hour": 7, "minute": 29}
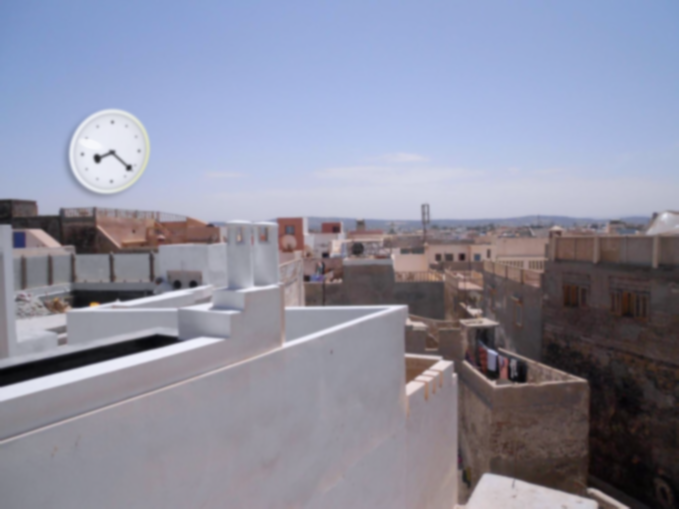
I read {"hour": 8, "minute": 22}
